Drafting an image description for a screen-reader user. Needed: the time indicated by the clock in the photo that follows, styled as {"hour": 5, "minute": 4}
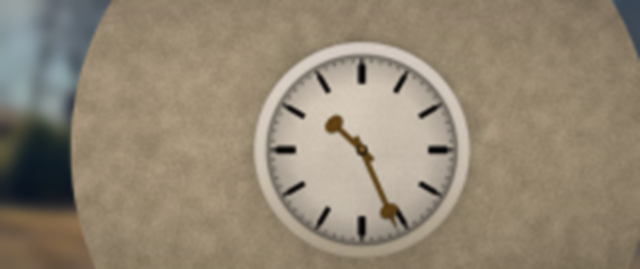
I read {"hour": 10, "minute": 26}
